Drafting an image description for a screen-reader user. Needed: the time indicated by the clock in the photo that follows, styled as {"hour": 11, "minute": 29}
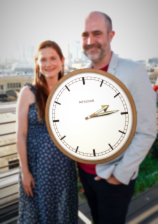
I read {"hour": 2, "minute": 14}
